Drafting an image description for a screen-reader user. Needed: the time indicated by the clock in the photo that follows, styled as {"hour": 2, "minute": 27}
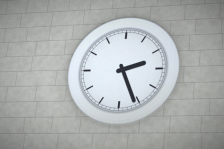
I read {"hour": 2, "minute": 26}
